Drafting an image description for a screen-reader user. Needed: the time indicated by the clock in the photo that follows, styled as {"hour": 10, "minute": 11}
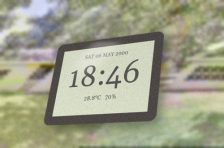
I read {"hour": 18, "minute": 46}
